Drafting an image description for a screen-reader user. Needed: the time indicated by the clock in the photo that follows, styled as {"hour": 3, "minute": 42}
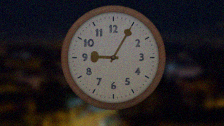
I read {"hour": 9, "minute": 5}
